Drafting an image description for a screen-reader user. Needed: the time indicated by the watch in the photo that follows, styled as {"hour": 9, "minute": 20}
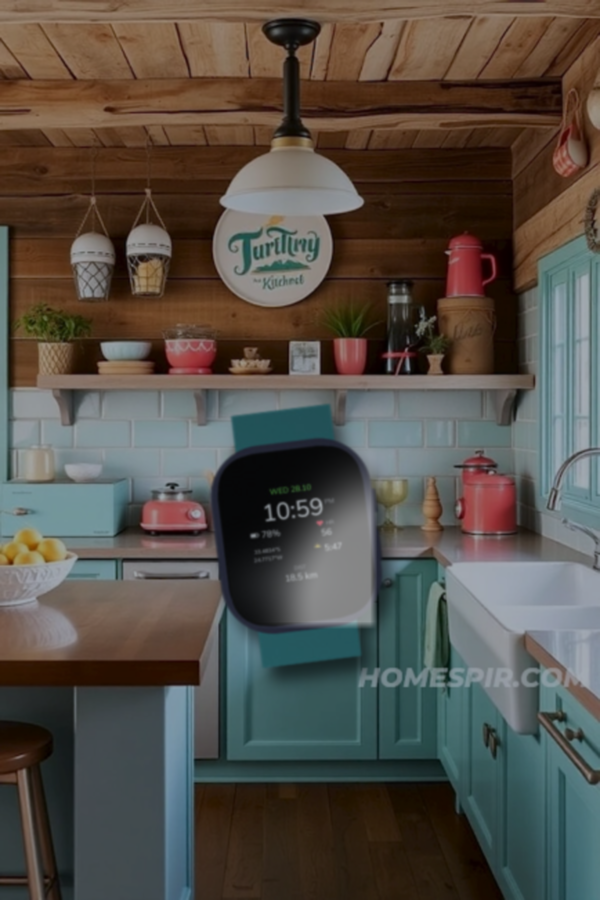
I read {"hour": 10, "minute": 59}
